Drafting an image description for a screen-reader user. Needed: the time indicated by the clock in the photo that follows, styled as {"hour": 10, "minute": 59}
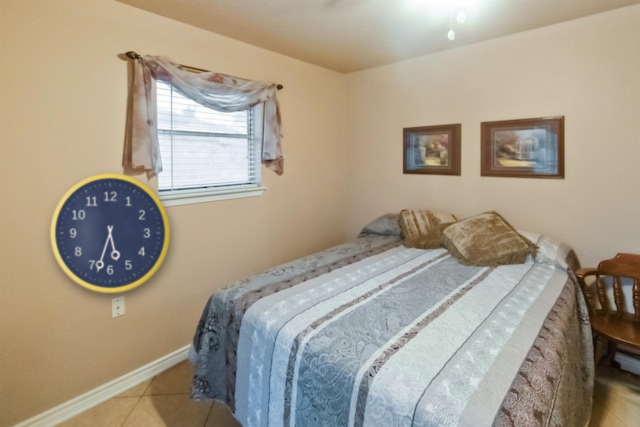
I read {"hour": 5, "minute": 33}
